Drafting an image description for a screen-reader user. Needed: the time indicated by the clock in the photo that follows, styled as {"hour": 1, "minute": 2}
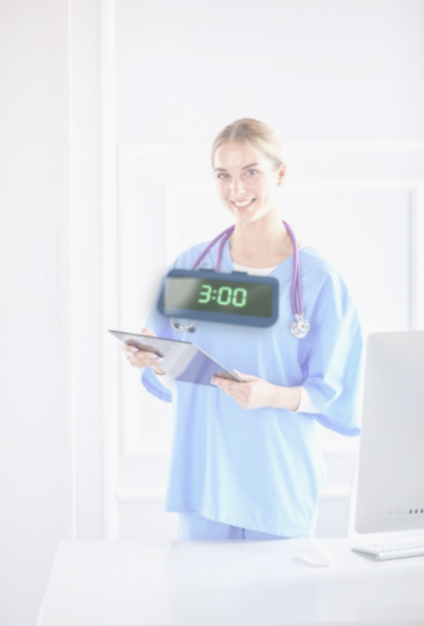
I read {"hour": 3, "minute": 0}
